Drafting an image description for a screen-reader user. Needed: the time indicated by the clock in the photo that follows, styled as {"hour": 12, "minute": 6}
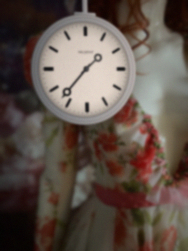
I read {"hour": 1, "minute": 37}
